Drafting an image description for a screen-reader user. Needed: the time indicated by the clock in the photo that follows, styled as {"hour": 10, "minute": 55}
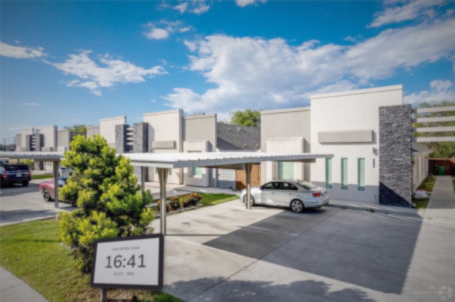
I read {"hour": 16, "minute": 41}
